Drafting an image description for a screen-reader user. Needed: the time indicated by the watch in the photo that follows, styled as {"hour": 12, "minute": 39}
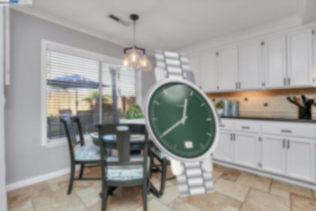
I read {"hour": 12, "minute": 40}
